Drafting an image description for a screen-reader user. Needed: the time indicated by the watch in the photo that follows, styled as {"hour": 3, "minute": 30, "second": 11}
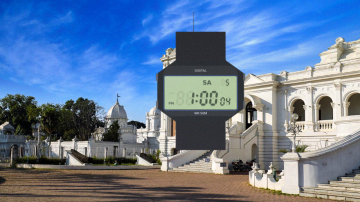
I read {"hour": 1, "minute": 0, "second": 4}
